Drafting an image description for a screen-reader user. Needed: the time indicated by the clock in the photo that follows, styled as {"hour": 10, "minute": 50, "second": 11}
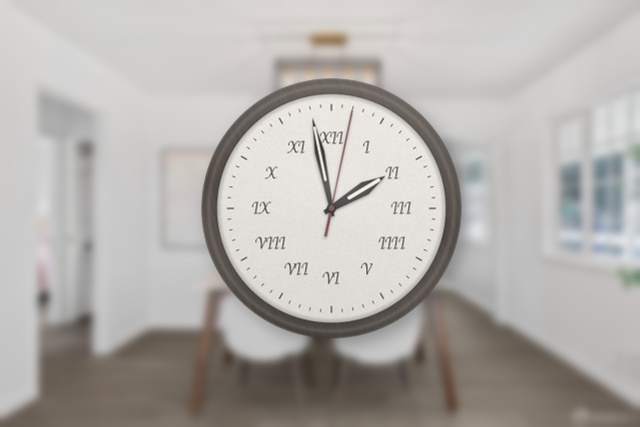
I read {"hour": 1, "minute": 58, "second": 2}
